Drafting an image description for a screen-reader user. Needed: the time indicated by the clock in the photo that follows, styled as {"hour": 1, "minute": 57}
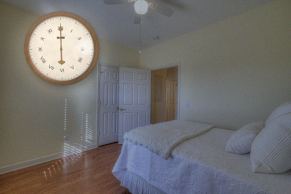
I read {"hour": 6, "minute": 0}
